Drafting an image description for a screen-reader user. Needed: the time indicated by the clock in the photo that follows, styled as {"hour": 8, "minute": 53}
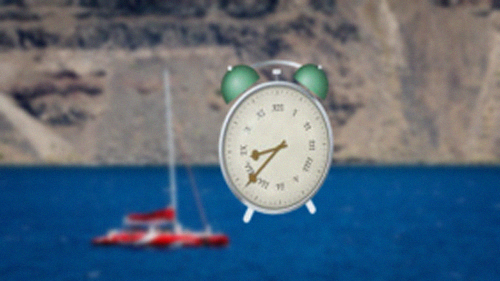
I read {"hour": 8, "minute": 38}
